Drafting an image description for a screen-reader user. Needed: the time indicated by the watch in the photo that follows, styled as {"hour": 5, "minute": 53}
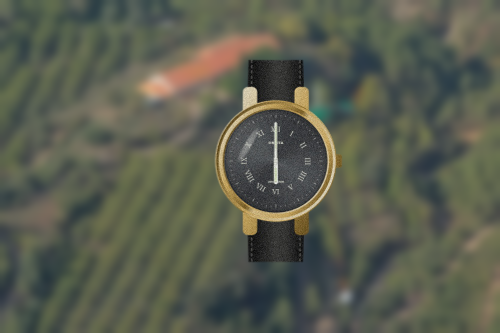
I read {"hour": 6, "minute": 0}
